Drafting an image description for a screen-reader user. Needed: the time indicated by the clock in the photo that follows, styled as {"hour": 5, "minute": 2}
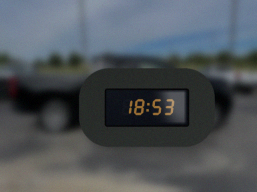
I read {"hour": 18, "minute": 53}
